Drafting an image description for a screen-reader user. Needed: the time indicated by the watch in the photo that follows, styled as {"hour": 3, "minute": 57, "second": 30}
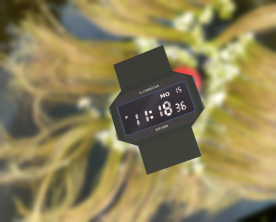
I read {"hour": 11, "minute": 18, "second": 36}
